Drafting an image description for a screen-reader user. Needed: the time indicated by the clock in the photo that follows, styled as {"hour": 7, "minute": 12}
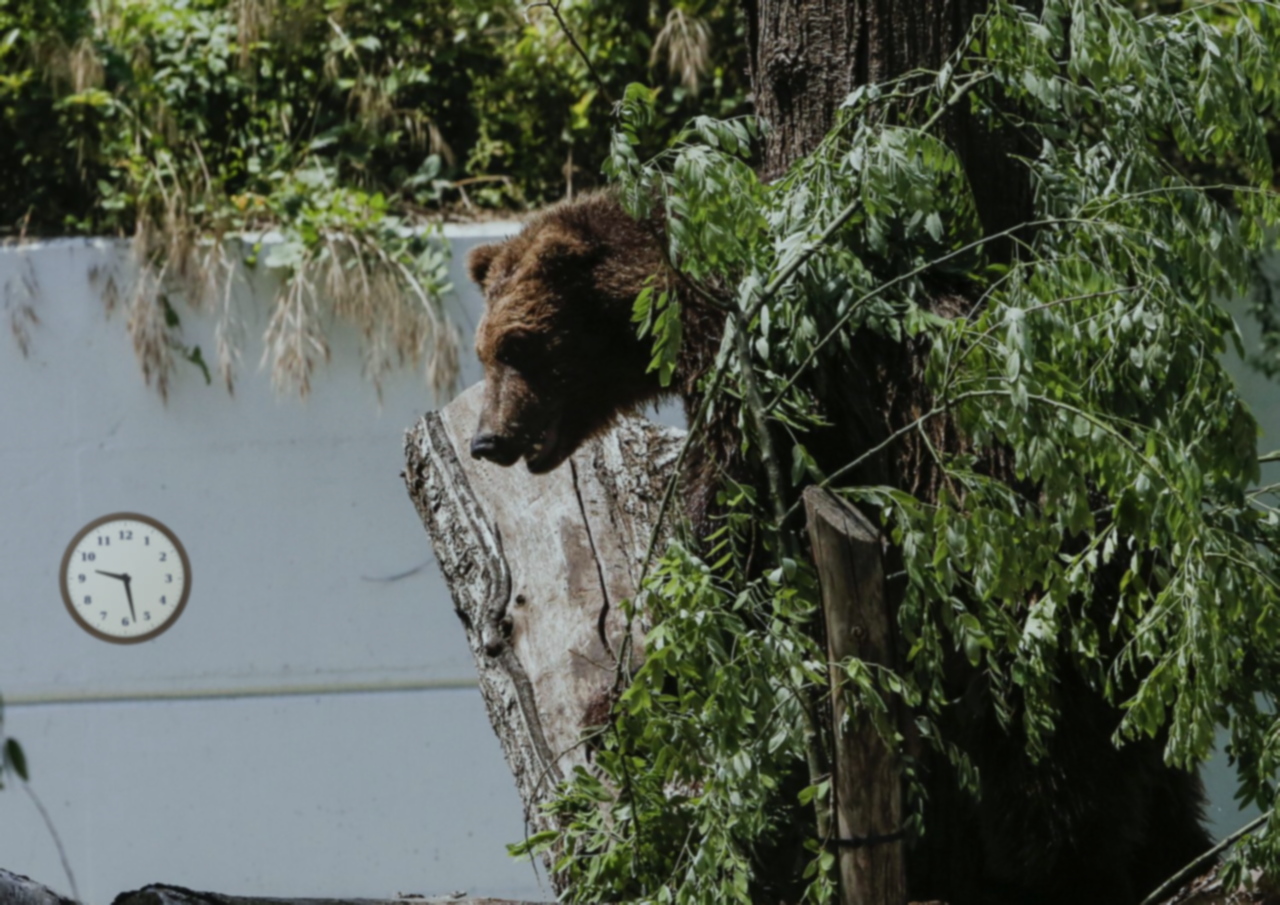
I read {"hour": 9, "minute": 28}
